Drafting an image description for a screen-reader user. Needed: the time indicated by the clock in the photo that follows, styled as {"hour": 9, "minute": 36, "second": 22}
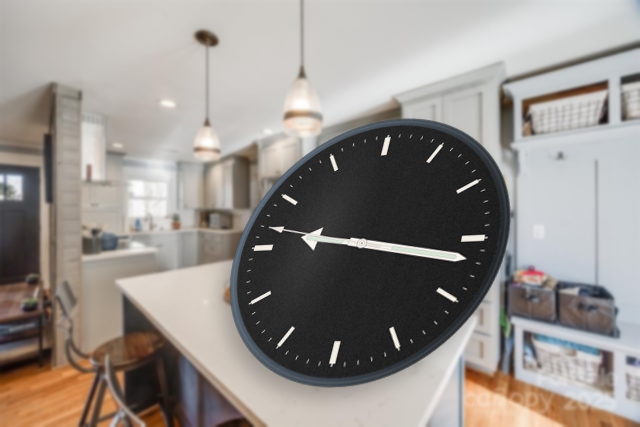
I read {"hour": 9, "minute": 16, "second": 47}
